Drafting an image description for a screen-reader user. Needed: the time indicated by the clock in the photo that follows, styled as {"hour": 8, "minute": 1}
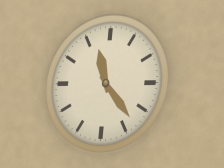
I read {"hour": 11, "minute": 23}
